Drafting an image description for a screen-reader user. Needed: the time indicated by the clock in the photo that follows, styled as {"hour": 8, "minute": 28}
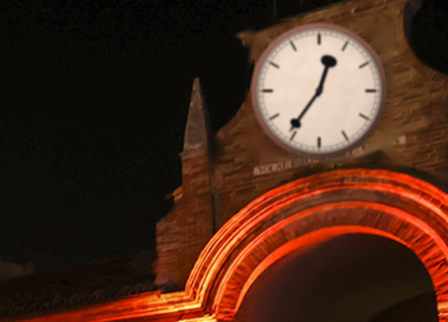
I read {"hour": 12, "minute": 36}
